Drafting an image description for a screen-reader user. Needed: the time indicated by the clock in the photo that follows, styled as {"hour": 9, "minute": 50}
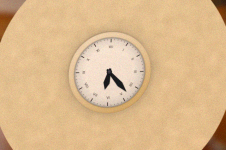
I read {"hour": 6, "minute": 23}
